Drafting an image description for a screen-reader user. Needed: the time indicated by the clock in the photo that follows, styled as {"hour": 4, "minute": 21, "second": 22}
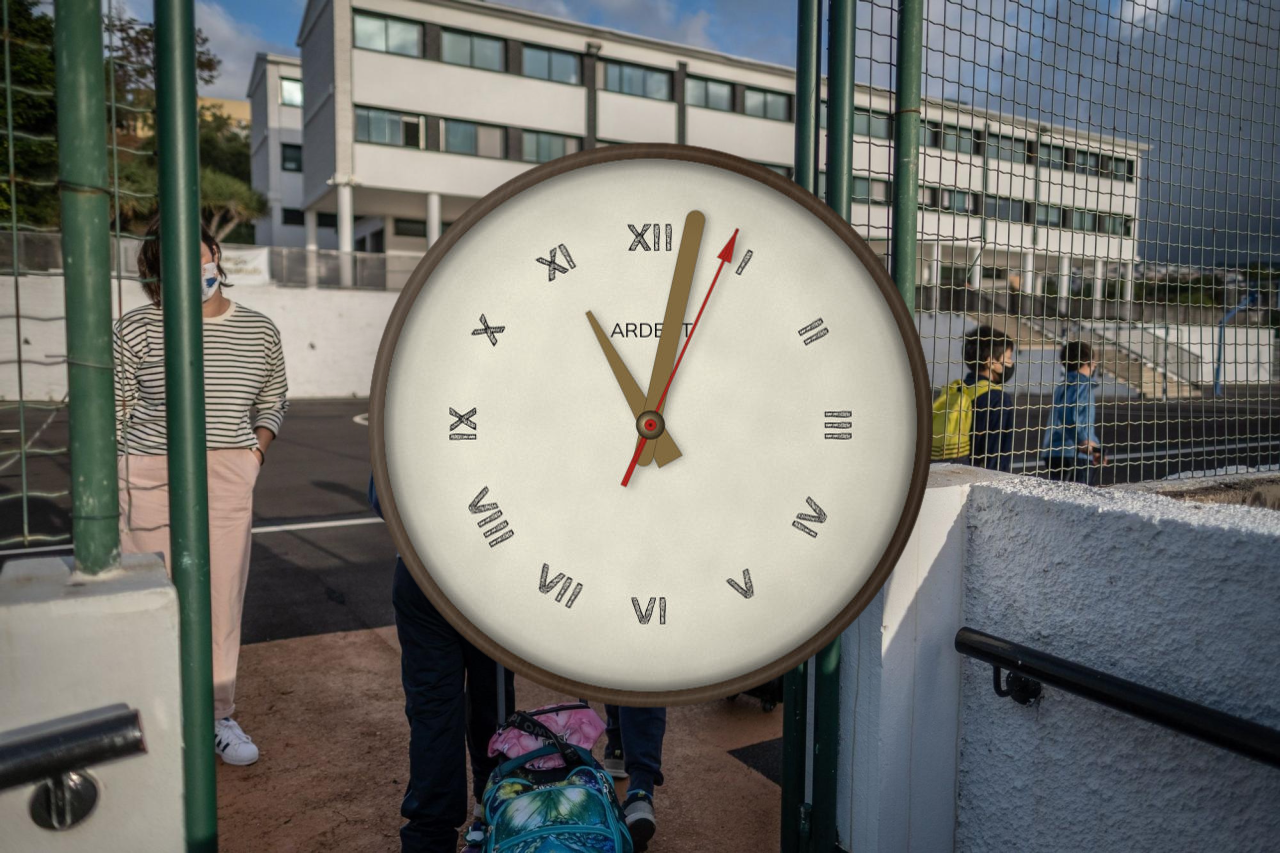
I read {"hour": 11, "minute": 2, "second": 4}
